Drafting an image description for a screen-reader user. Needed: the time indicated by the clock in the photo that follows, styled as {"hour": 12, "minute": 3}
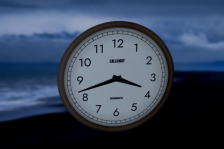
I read {"hour": 3, "minute": 42}
